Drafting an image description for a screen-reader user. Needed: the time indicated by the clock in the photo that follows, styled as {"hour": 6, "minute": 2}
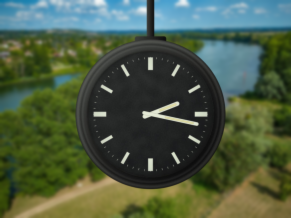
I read {"hour": 2, "minute": 17}
